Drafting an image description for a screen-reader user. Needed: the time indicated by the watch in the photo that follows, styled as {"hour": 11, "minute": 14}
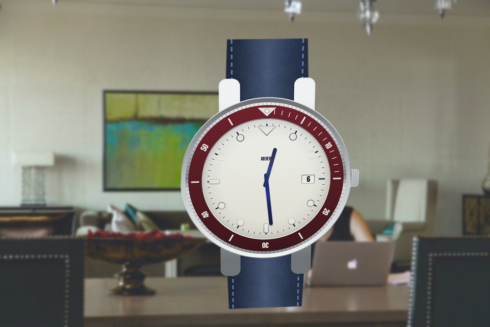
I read {"hour": 12, "minute": 29}
